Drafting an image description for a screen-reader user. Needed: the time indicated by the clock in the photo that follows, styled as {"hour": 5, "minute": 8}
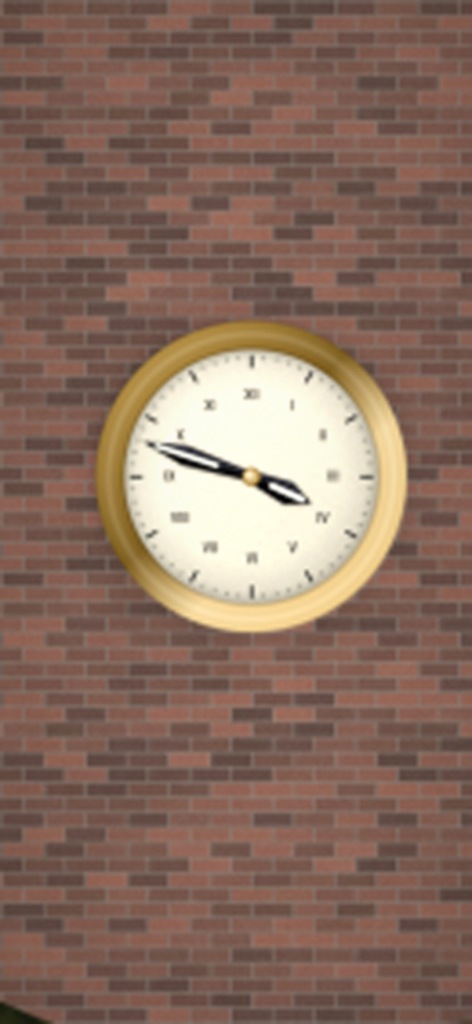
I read {"hour": 3, "minute": 48}
